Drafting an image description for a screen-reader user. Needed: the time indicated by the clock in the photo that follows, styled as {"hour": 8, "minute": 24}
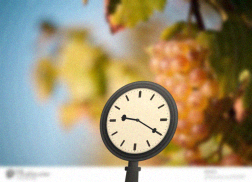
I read {"hour": 9, "minute": 20}
